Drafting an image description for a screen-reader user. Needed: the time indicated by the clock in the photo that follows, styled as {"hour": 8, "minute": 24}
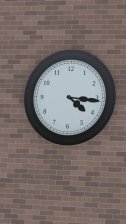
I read {"hour": 4, "minute": 16}
